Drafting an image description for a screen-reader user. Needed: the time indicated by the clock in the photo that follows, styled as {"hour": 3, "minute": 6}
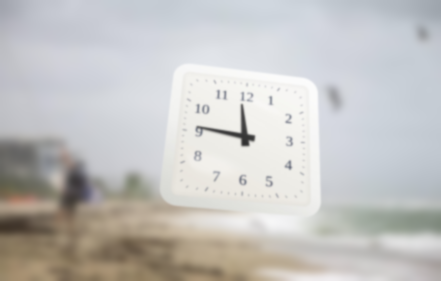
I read {"hour": 11, "minute": 46}
